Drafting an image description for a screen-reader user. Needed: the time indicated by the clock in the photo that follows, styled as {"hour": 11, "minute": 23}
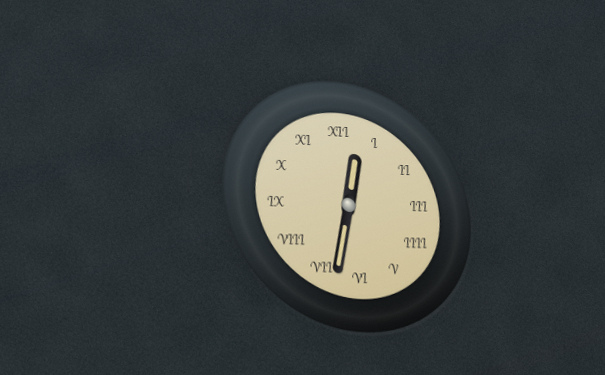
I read {"hour": 12, "minute": 33}
